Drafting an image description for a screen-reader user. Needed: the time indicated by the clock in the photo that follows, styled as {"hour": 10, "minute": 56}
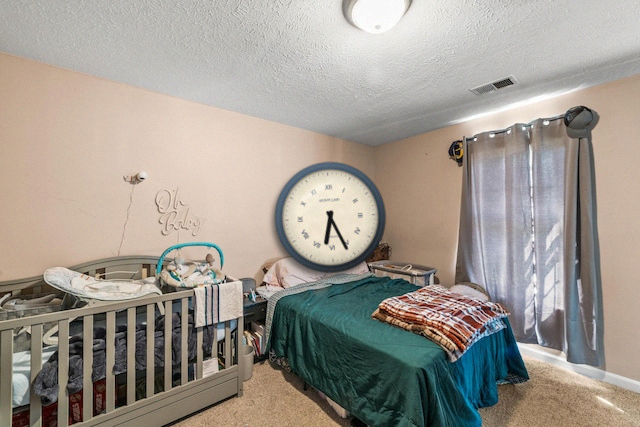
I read {"hour": 6, "minute": 26}
